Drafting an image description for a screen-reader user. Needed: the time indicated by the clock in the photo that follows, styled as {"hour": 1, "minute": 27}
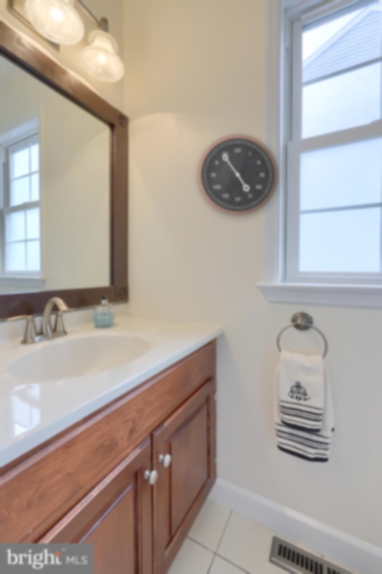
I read {"hour": 4, "minute": 54}
